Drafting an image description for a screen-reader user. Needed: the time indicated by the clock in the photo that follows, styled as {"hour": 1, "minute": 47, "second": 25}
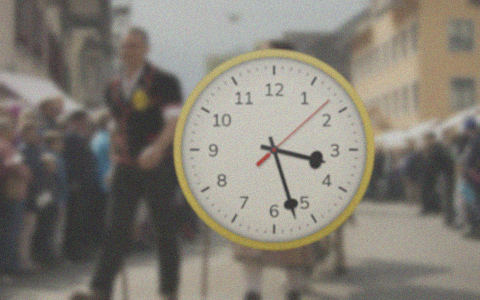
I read {"hour": 3, "minute": 27, "second": 8}
